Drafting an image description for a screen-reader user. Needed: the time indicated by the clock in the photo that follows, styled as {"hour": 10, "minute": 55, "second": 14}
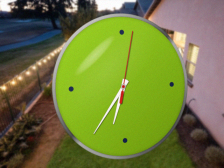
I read {"hour": 6, "minute": 36, "second": 2}
